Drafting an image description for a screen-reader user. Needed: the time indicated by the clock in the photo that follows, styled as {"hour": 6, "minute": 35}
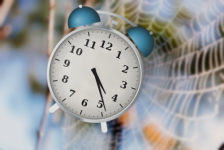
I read {"hour": 4, "minute": 24}
